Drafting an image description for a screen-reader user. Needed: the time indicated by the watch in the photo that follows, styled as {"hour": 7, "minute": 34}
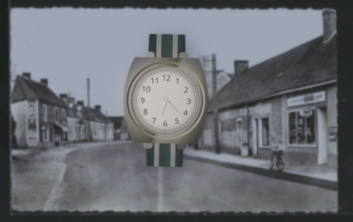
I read {"hour": 6, "minute": 22}
